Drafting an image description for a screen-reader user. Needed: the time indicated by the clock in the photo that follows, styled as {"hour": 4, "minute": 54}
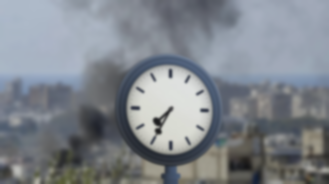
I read {"hour": 7, "minute": 35}
